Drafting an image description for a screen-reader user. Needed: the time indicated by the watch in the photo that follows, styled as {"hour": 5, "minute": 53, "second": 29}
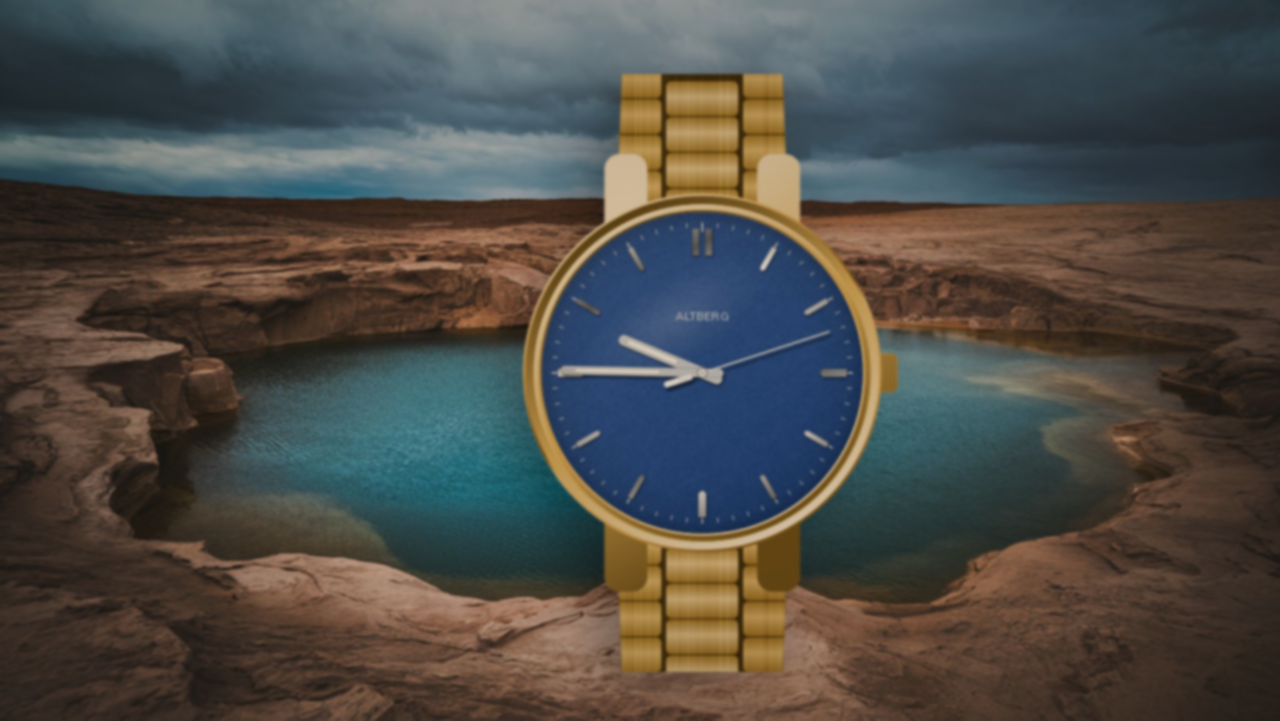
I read {"hour": 9, "minute": 45, "second": 12}
